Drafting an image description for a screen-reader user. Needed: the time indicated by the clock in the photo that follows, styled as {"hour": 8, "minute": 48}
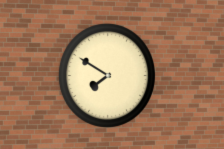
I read {"hour": 7, "minute": 50}
